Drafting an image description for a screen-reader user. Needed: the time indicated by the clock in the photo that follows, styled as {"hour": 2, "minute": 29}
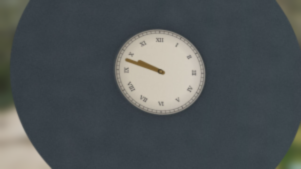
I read {"hour": 9, "minute": 48}
